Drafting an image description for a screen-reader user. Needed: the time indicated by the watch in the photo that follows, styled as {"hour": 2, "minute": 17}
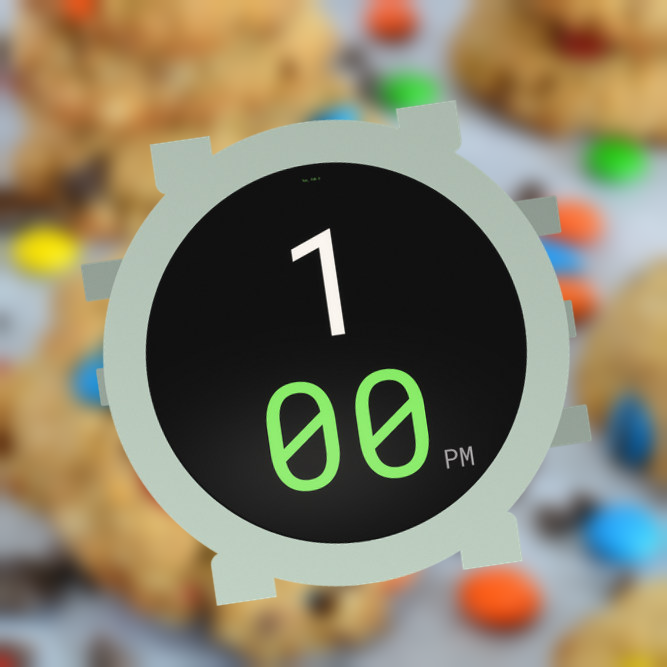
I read {"hour": 1, "minute": 0}
